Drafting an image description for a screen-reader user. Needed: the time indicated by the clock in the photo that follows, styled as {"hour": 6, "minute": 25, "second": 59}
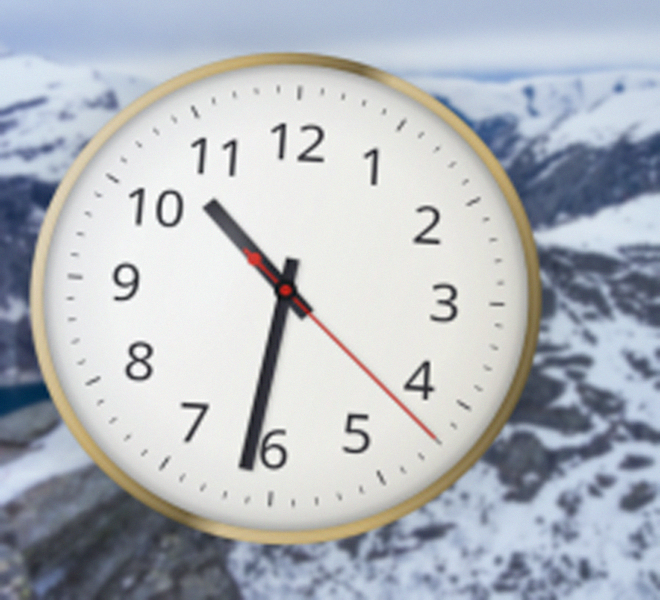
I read {"hour": 10, "minute": 31, "second": 22}
